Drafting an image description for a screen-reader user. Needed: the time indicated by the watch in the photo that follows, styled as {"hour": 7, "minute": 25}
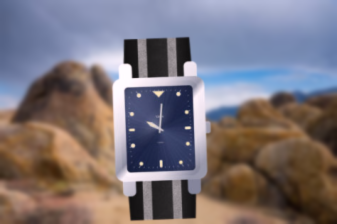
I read {"hour": 10, "minute": 1}
